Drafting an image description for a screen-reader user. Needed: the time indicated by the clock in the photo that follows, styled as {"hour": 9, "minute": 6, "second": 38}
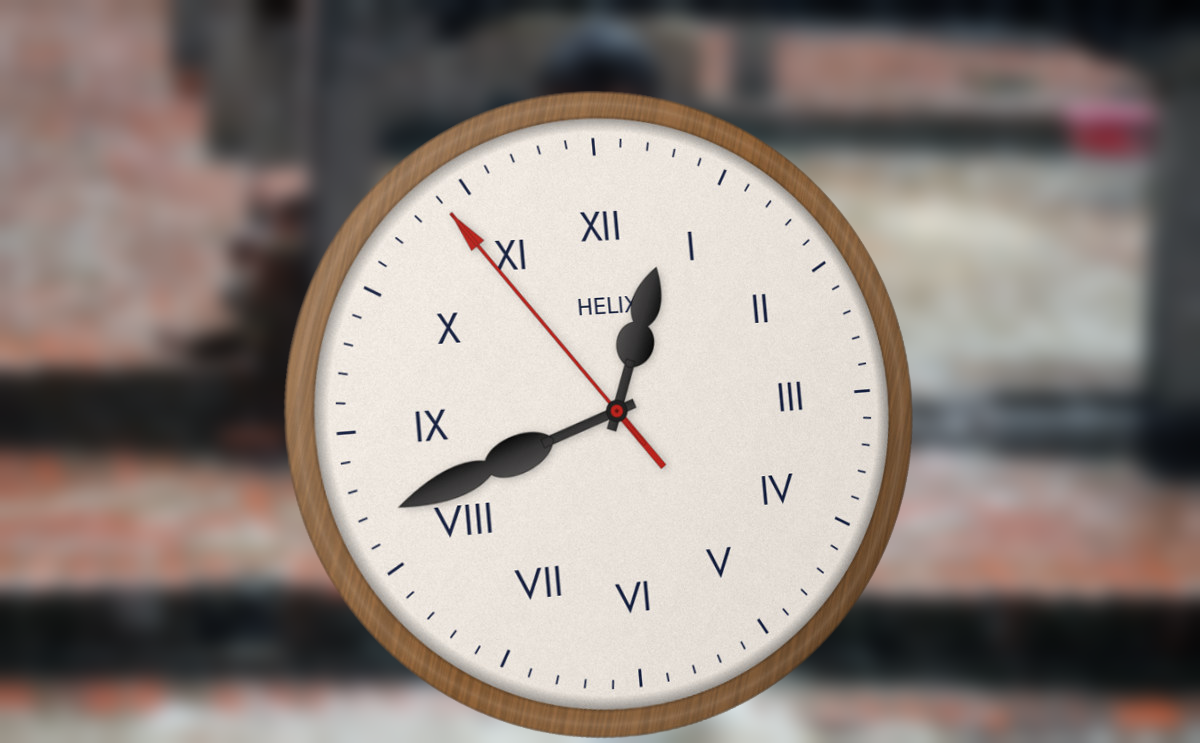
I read {"hour": 12, "minute": 41, "second": 54}
